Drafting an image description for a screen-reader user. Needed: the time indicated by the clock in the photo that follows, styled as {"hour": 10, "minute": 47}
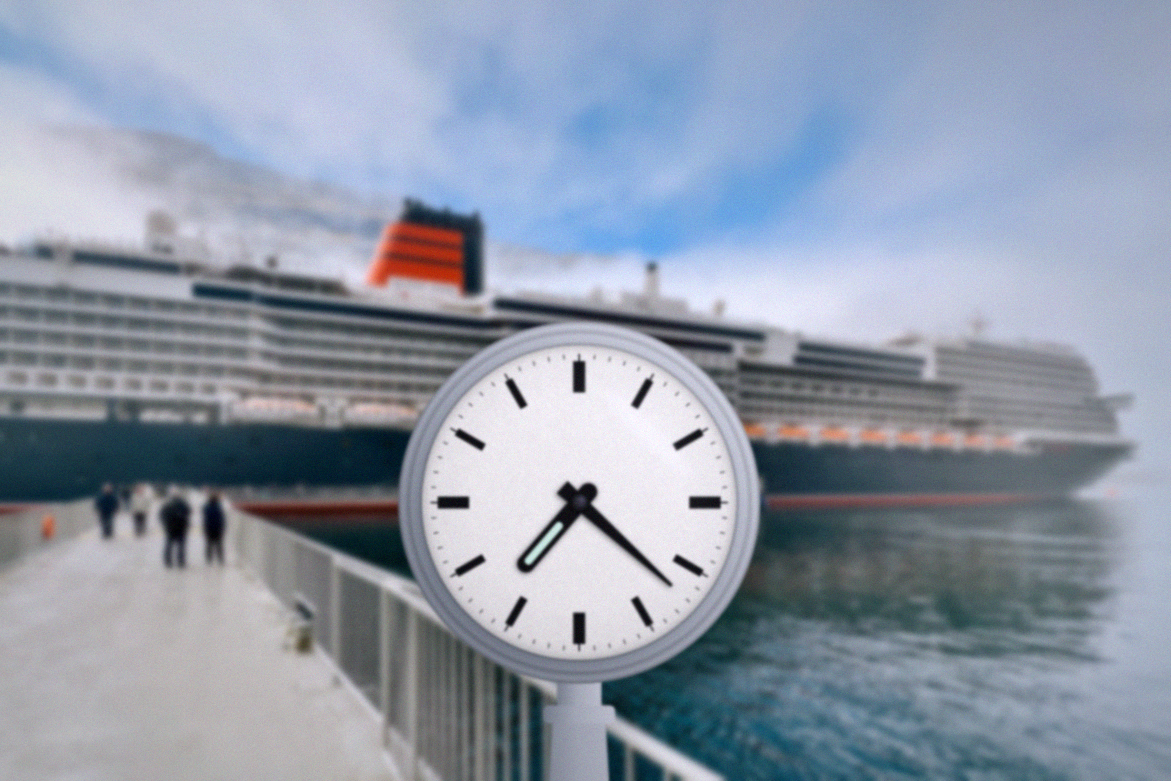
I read {"hour": 7, "minute": 22}
